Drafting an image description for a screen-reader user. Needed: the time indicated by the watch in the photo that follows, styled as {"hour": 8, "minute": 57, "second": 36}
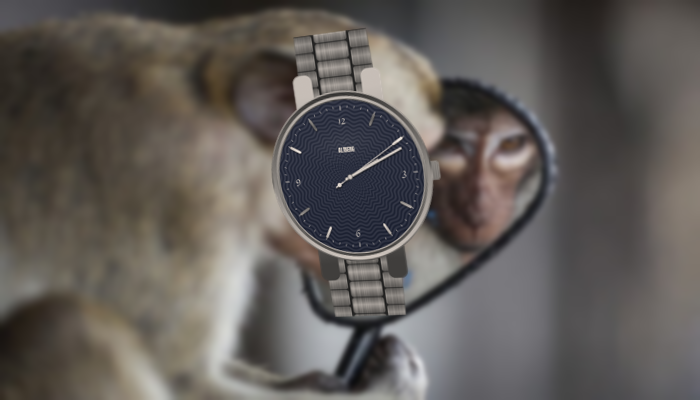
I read {"hour": 2, "minute": 11, "second": 10}
